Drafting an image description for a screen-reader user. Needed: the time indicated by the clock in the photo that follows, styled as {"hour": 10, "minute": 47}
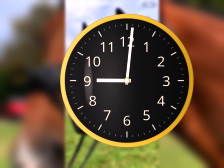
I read {"hour": 9, "minute": 1}
